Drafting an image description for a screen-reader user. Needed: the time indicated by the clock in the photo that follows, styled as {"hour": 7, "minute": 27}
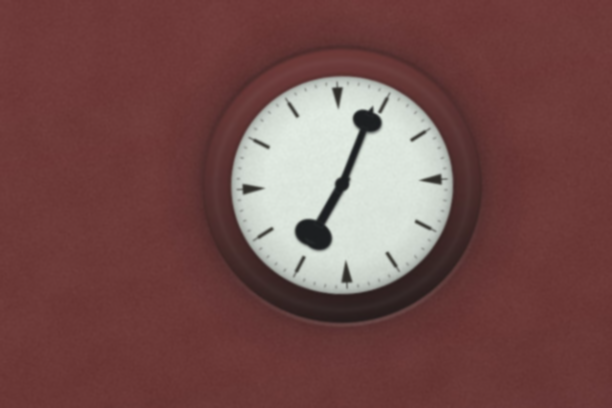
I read {"hour": 7, "minute": 4}
